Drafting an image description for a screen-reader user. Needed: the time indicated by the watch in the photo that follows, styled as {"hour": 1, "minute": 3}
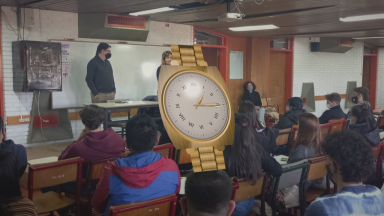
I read {"hour": 1, "minute": 15}
